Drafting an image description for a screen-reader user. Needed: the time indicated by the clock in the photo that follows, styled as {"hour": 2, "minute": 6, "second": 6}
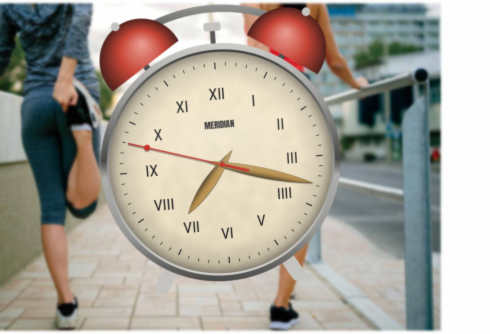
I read {"hour": 7, "minute": 17, "second": 48}
